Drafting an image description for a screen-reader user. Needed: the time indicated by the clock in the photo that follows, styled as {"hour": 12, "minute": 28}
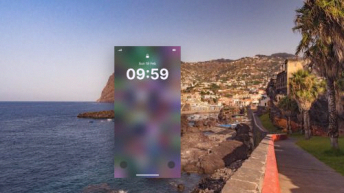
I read {"hour": 9, "minute": 59}
